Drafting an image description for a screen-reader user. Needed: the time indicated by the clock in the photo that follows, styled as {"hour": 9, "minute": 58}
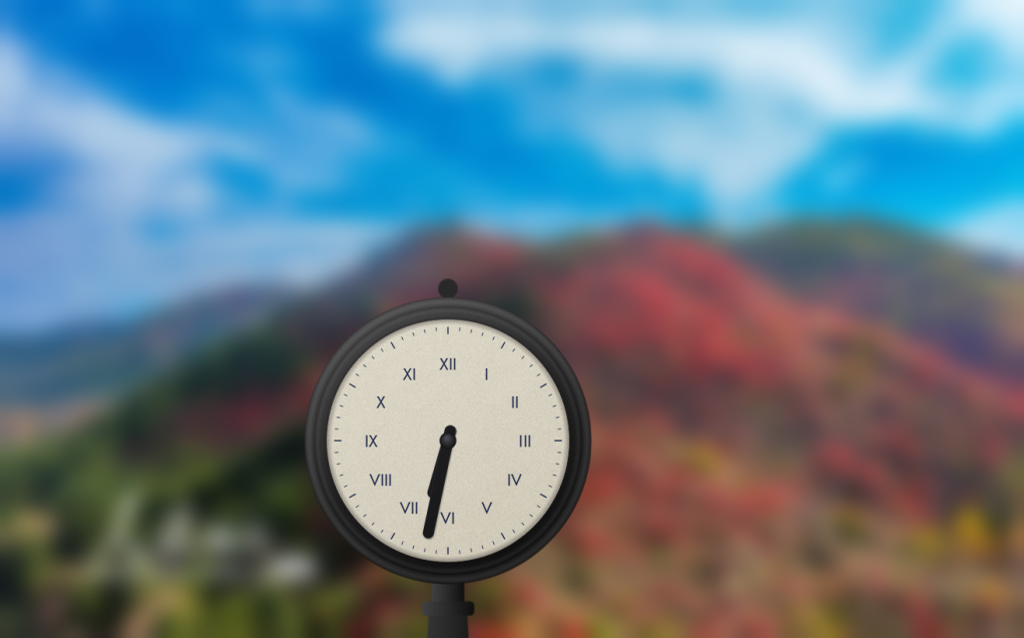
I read {"hour": 6, "minute": 32}
